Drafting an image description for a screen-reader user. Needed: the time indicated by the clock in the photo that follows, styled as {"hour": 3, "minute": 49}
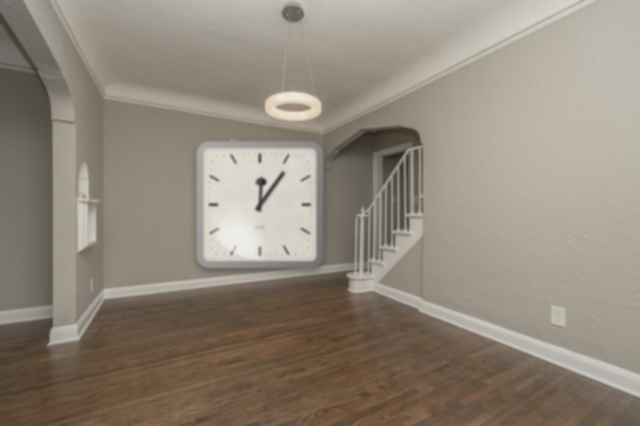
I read {"hour": 12, "minute": 6}
